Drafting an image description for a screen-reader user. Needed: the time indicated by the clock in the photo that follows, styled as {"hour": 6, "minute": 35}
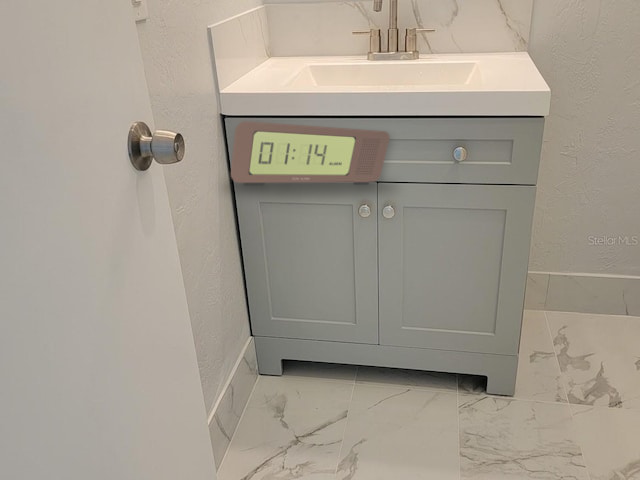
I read {"hour": 1, "minute": 14}
